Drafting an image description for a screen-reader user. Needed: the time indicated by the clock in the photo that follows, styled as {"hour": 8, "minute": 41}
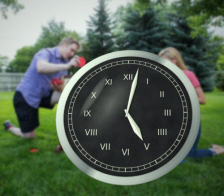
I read {"hour": 5, "minute": 2}
